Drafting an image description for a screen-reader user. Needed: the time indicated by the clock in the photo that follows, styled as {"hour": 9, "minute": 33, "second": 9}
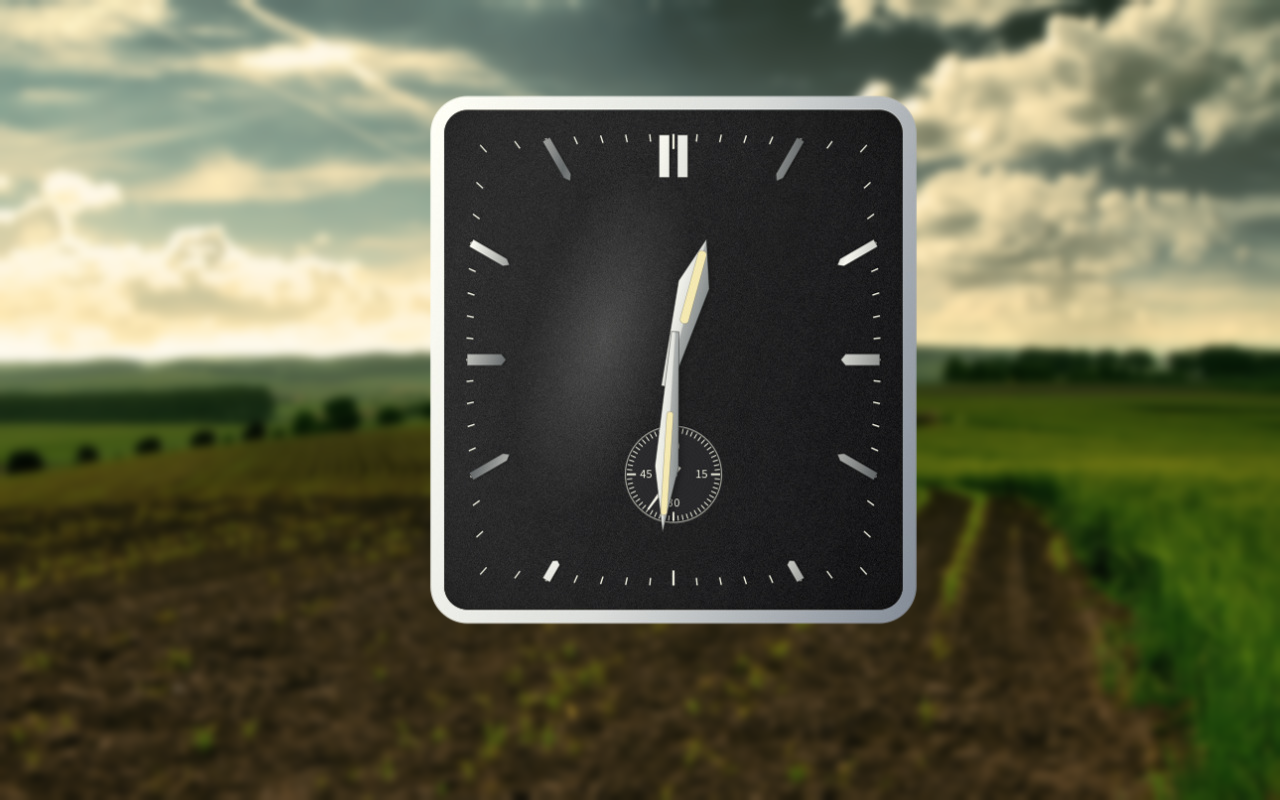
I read {"hour": 12, "minute": 30, "second": 36}
